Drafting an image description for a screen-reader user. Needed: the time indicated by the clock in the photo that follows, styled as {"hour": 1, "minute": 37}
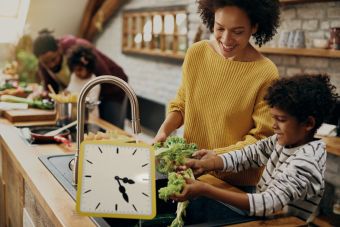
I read {"hour": 3, "minute": 26}
